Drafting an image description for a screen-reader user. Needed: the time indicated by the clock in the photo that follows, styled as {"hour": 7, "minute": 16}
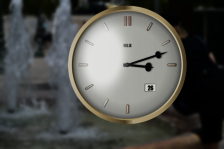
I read {"hour": 3, "minute": 12}
